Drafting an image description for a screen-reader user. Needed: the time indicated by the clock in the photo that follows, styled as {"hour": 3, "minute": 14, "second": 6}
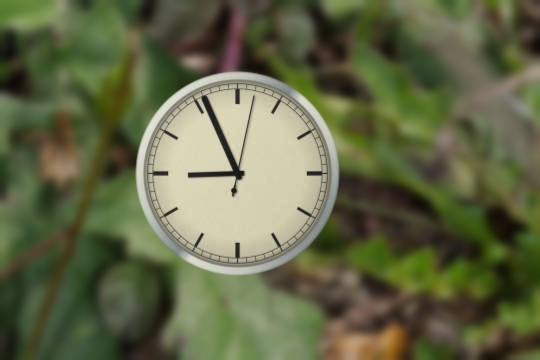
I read {"hour": 8, "minute": 56, "second": 2}
